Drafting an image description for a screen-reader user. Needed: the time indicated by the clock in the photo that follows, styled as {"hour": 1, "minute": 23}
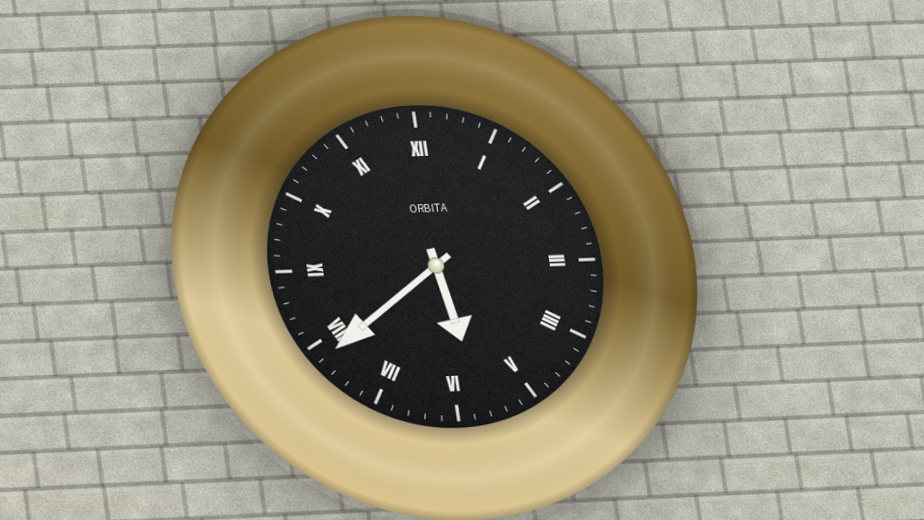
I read {"hour": 5, "minute": 39}
